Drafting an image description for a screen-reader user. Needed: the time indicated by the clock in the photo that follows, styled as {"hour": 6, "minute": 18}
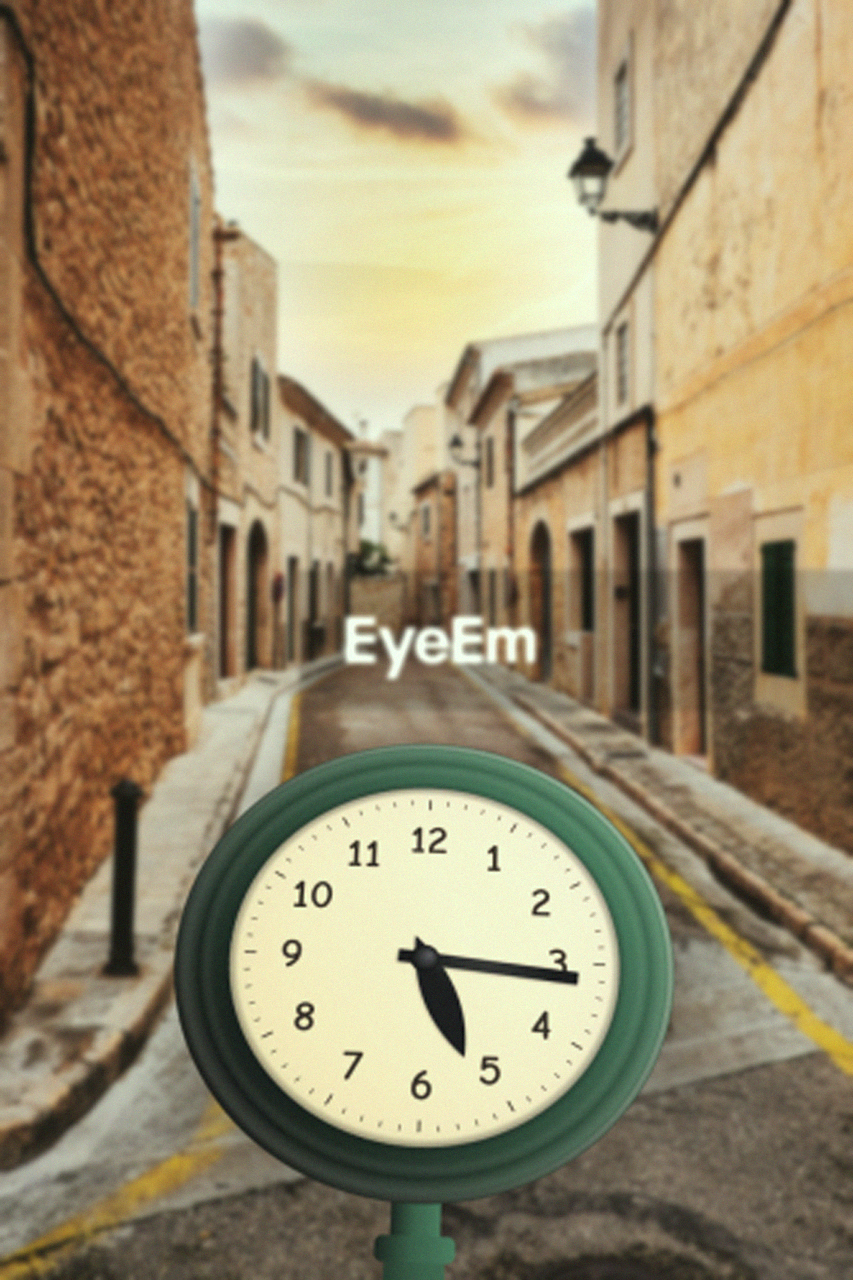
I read {"hour": 5, "minute": 16}
